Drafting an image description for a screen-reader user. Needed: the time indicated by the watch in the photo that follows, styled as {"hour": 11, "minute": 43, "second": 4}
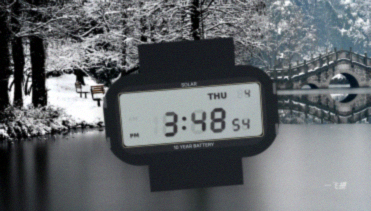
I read {"hour": 3, "minute": 48, "second": 54}
